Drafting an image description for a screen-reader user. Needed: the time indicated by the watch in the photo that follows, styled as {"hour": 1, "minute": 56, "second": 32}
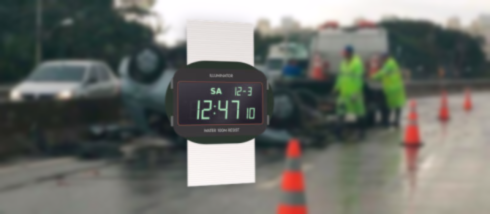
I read {"hour": 12, "minute": 47, "second": 10}
